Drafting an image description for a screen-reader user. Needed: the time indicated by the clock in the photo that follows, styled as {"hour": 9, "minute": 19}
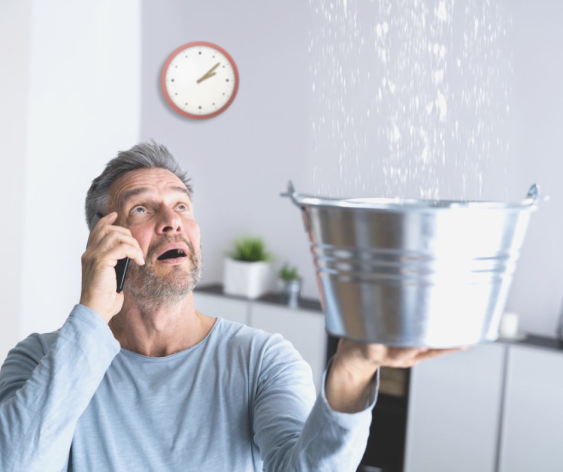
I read {"hour": 2, "minute": 8}
